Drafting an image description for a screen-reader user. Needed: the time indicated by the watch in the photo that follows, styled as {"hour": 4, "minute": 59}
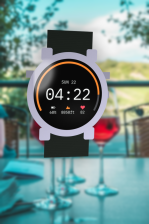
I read {"hour": 4, "minute": 22}
